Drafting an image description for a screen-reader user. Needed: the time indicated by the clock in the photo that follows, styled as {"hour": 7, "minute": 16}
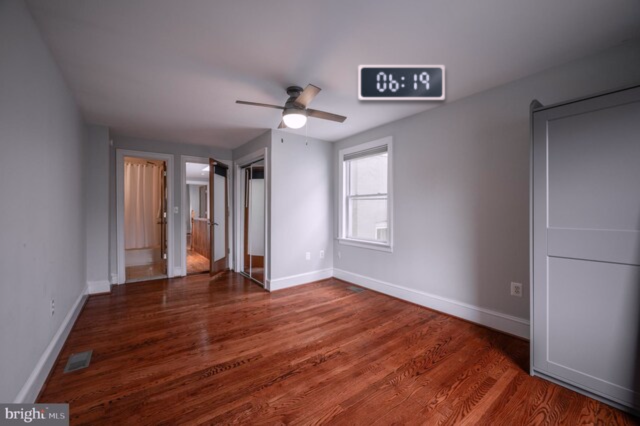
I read {"hour": 6, "minute": 19}
